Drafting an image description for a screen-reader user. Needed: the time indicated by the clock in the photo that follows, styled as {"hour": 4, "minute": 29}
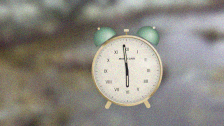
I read {"hour": 5, "minute": 59}
